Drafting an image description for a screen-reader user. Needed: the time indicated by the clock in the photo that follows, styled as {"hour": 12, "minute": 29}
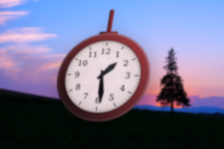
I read {"hour": 1, "minute": 29}
